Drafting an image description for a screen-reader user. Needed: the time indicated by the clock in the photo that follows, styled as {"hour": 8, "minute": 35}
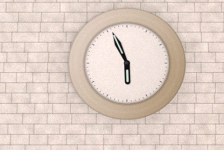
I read {"hour": 5, "minute": 56}
